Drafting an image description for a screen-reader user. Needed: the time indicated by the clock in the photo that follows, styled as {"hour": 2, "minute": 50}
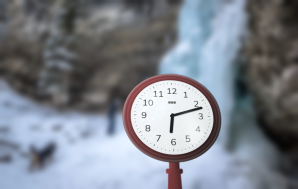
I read {"hour": 6, "minute": 12}
